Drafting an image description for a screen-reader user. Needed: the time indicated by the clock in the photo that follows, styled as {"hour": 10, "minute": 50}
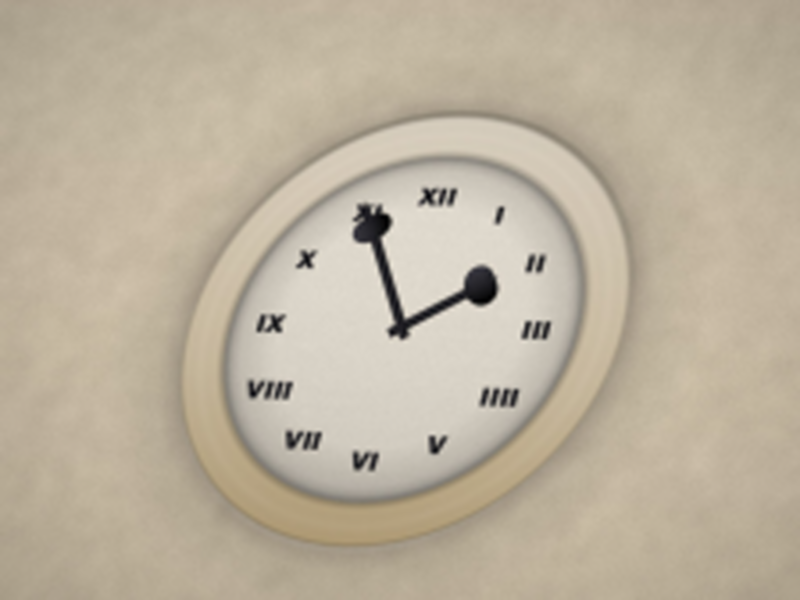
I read {"hour": 1, "minute": 55}
